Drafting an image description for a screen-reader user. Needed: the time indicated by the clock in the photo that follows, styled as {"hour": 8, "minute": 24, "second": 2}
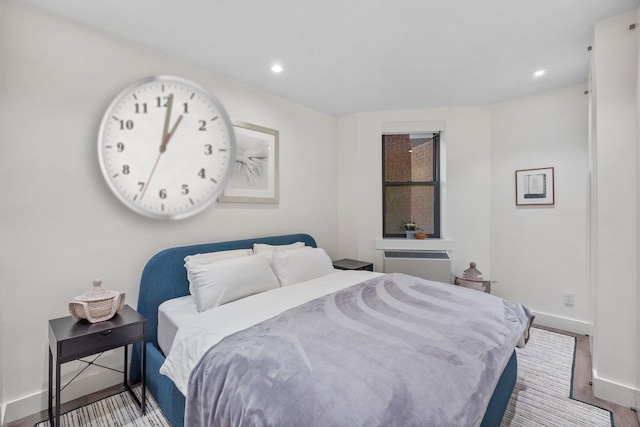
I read {"hour": 1, "minute": 1, "second": 34}
